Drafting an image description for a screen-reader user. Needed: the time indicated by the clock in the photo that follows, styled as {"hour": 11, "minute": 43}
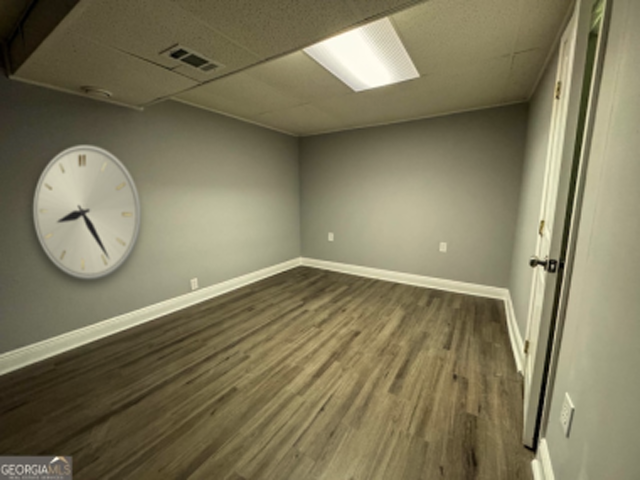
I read {"hour": 8, "minute": 24}
